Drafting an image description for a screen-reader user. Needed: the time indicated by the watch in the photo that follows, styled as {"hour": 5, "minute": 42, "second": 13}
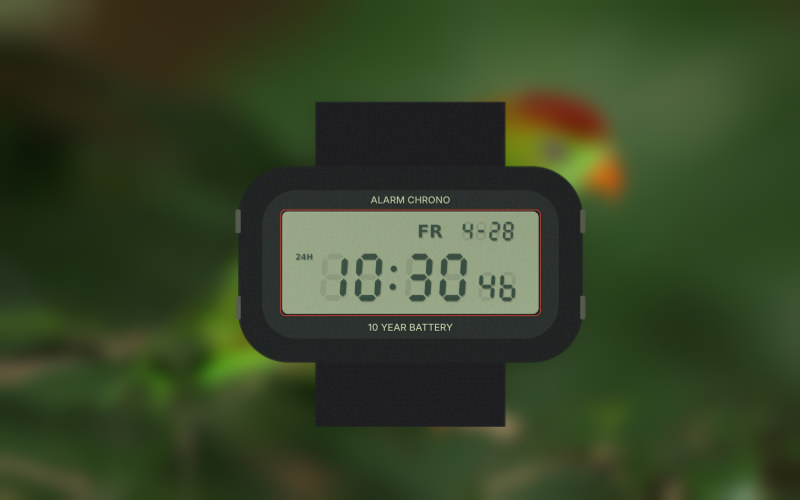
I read {"hour": 10, "minute": 30, "second": 46}
